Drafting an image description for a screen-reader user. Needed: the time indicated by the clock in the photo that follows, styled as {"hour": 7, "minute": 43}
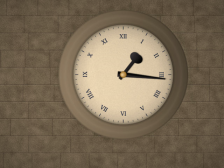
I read {"hour": 1, "minute": 16}
